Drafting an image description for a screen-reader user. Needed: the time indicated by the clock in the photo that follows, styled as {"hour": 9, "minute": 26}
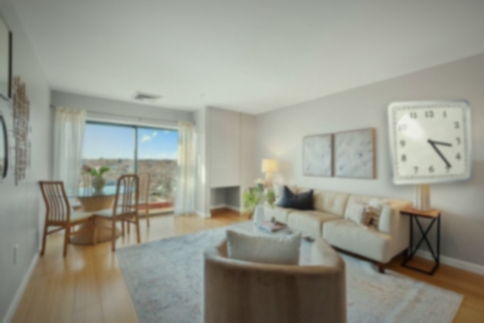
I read {"hour": 3, "minute": 24}
